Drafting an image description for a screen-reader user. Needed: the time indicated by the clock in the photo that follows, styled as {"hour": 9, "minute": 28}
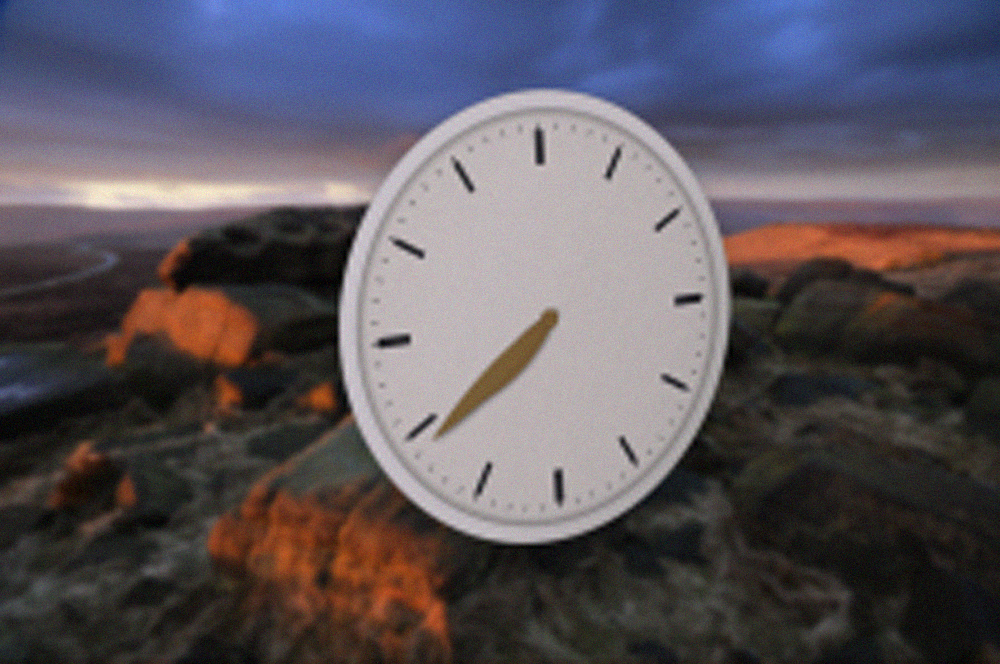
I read {"hour": 7, "minute": 39}
